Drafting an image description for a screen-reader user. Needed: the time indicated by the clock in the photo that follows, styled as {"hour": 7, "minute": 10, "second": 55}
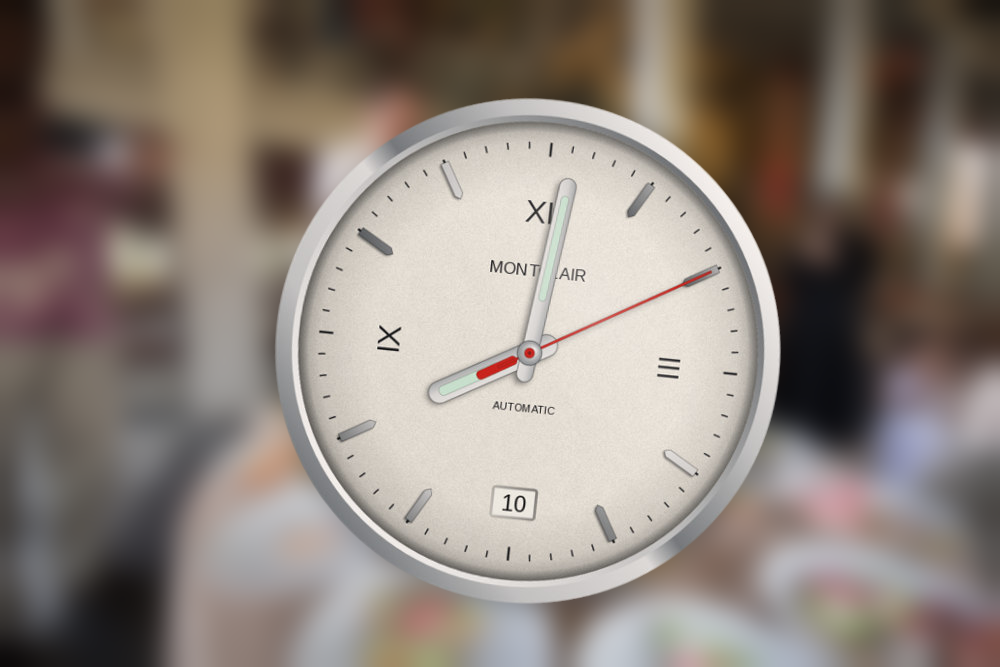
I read {"hour": 8, "minute": 1, "second": 10}
